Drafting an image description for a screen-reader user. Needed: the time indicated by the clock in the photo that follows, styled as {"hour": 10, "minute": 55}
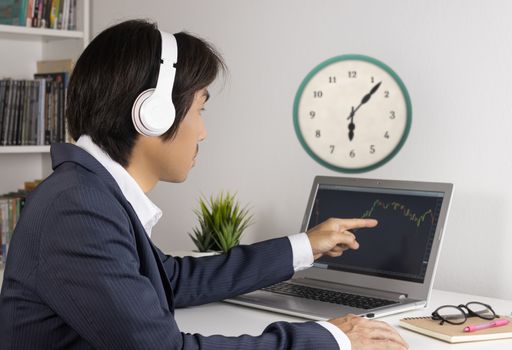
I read {"hour": 6, "minute": 7}
